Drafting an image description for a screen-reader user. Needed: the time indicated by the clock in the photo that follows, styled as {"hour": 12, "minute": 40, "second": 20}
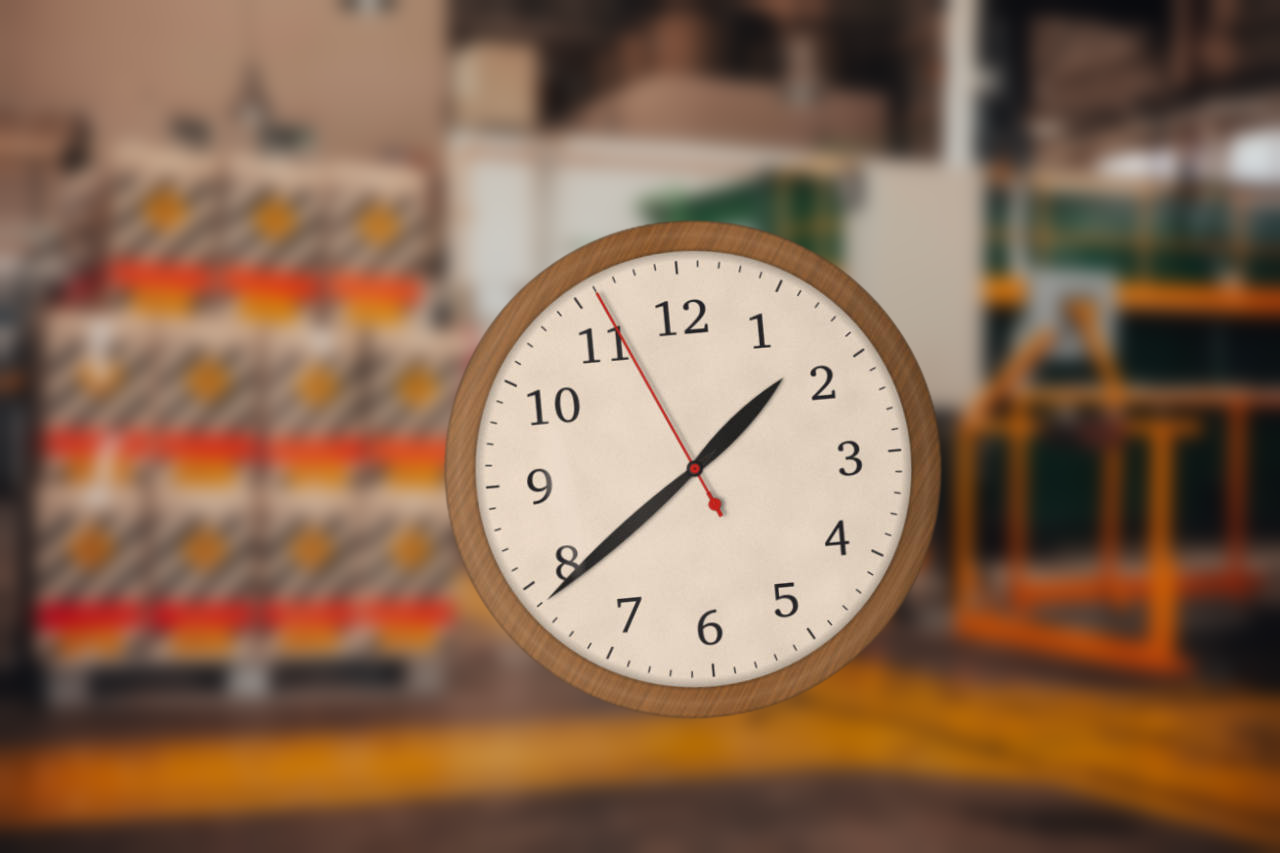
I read {"hour": 1, "minute": 38, "second": 56}
